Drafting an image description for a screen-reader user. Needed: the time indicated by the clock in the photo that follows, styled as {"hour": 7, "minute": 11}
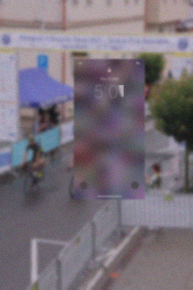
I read {"hour": 5, "minute": 1}
